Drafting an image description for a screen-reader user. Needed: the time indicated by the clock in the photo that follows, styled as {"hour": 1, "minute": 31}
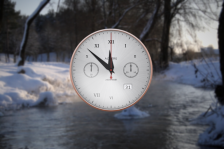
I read {"hour": 11, "minute": 52}
